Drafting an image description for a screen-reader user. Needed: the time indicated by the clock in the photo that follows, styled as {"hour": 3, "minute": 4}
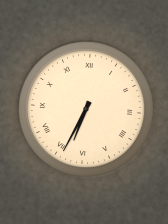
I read {"hour": 6, "minute": 34}
